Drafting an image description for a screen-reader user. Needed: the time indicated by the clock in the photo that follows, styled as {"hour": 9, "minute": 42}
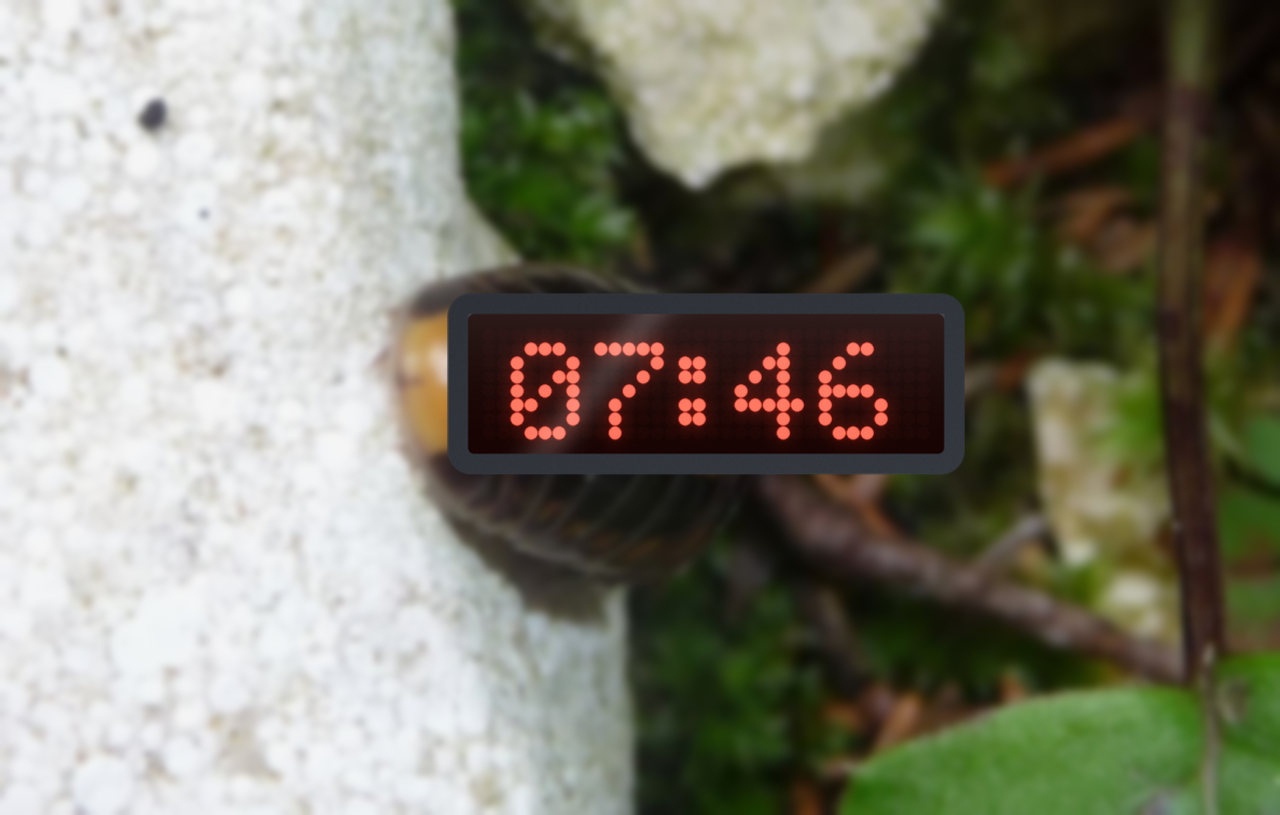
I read {"hour": 7, "minute": 46}
